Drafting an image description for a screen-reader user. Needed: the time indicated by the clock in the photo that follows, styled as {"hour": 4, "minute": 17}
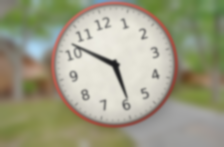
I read {"hour": 5, "minute": 52}
